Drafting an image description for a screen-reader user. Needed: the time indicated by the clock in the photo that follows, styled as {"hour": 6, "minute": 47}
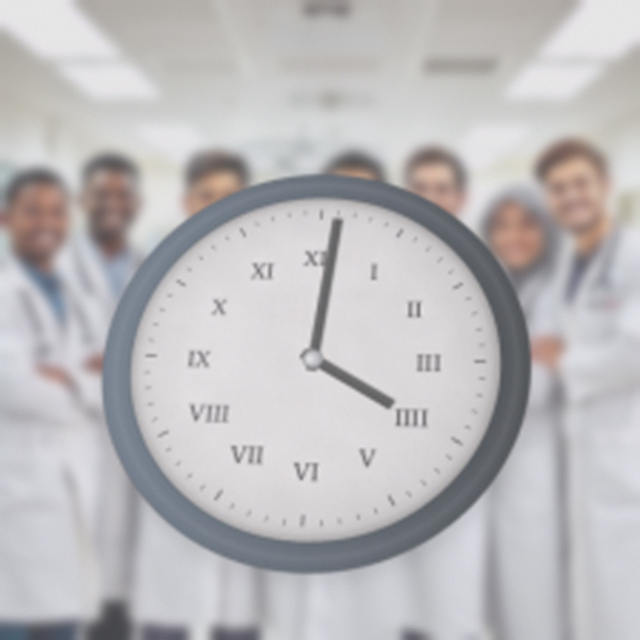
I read {"hour": 4, "minute": 1}
